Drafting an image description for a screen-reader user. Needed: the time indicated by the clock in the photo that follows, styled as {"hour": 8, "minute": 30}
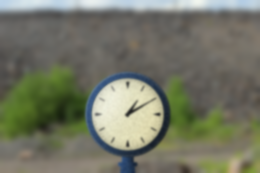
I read {"hour": 1, "minute": 10}
